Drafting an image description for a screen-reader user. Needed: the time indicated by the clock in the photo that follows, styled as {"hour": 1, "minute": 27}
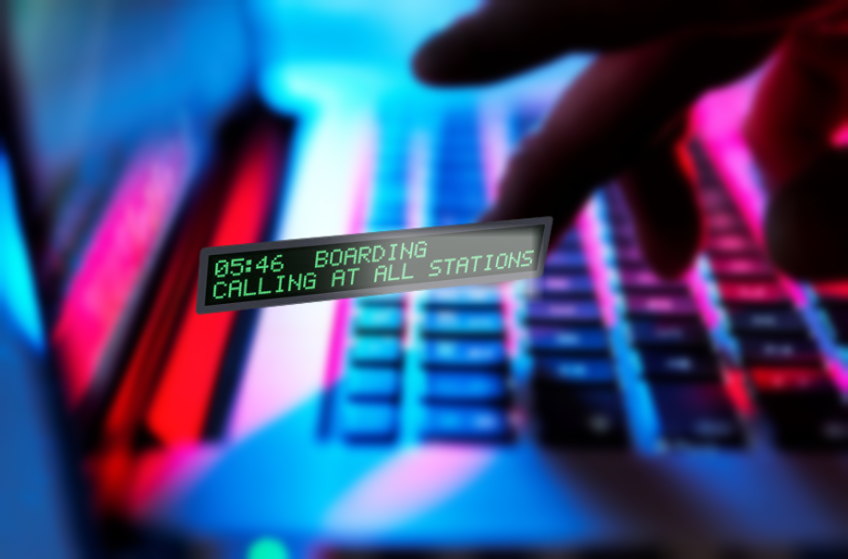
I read {"hour": 5, "minute": 46}
